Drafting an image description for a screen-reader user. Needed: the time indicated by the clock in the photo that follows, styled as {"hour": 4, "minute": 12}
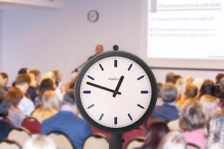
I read {"hour": 12, "minute": 48}
